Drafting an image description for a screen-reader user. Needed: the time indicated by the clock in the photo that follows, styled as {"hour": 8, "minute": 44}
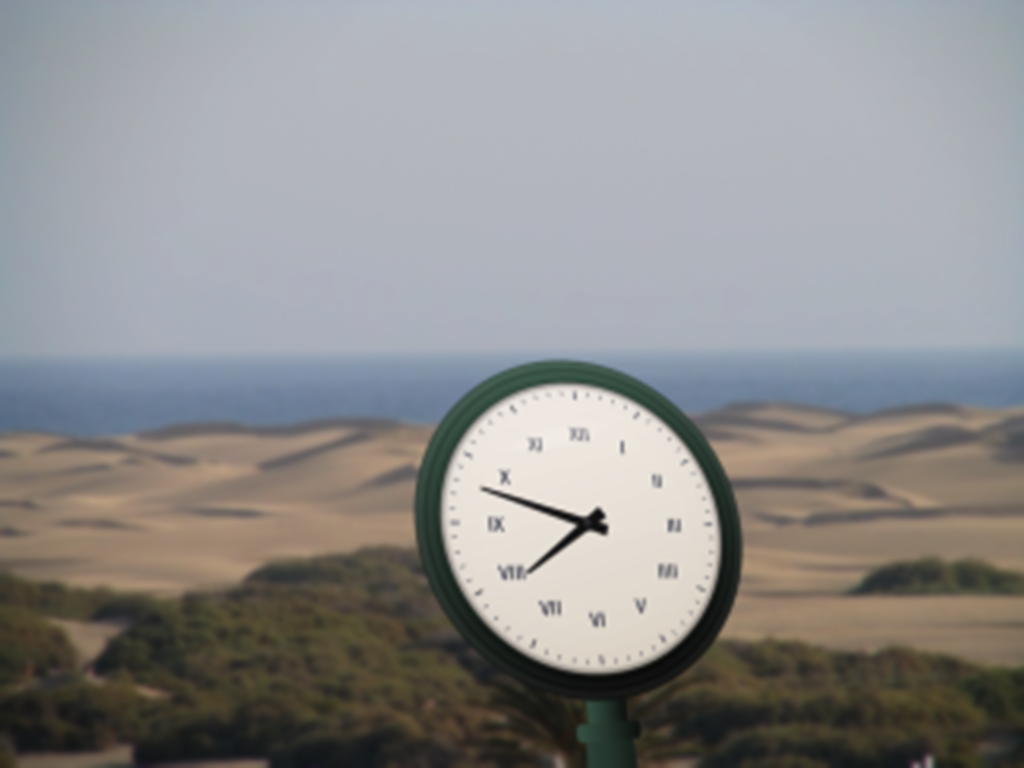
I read {"hour": 7, "minute": 48}
